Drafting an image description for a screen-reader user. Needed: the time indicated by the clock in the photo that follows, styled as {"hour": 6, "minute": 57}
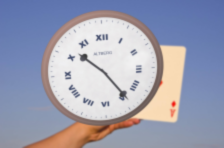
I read {"hour": 10, "minute": 24}
